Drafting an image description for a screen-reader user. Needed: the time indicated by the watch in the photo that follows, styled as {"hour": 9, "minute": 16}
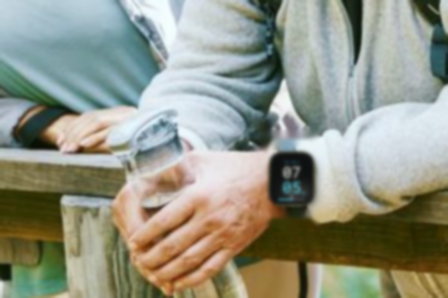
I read {"hour": 7, "minute": 5}
